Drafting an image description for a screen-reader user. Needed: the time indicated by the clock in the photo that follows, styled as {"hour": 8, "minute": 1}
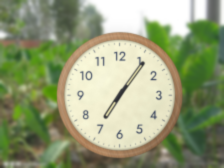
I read {"hour": 7, "minute": 6}
